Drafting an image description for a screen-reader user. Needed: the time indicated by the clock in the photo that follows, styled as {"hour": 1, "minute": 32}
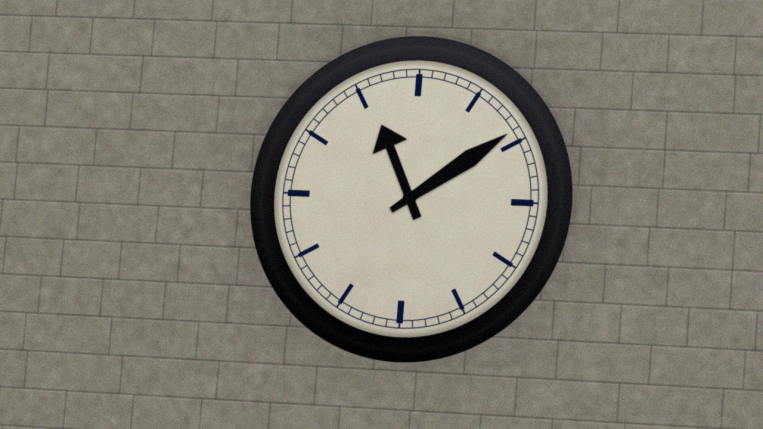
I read {"hour": 11, "minute": 9}
